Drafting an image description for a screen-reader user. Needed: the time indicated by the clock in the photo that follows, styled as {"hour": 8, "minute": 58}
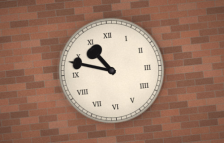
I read {"hour": 10, "minute": 48}
